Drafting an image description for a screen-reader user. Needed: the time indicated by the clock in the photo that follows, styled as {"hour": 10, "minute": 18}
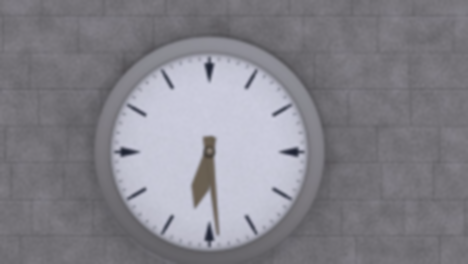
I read {"hour": 6, "minute": 29}
